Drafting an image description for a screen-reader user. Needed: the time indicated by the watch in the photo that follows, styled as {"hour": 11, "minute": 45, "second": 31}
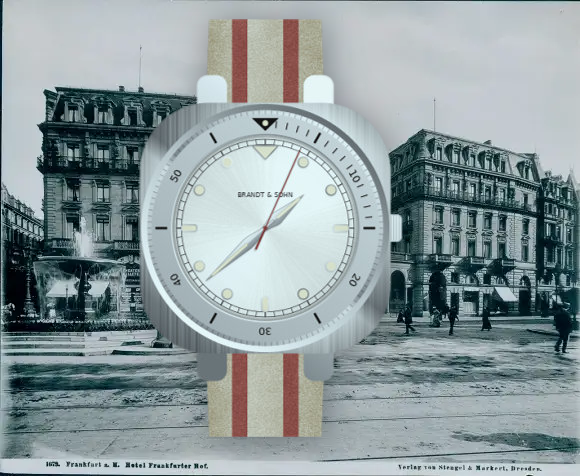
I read {"hour": 1, "minute": 38, "second": 4}
